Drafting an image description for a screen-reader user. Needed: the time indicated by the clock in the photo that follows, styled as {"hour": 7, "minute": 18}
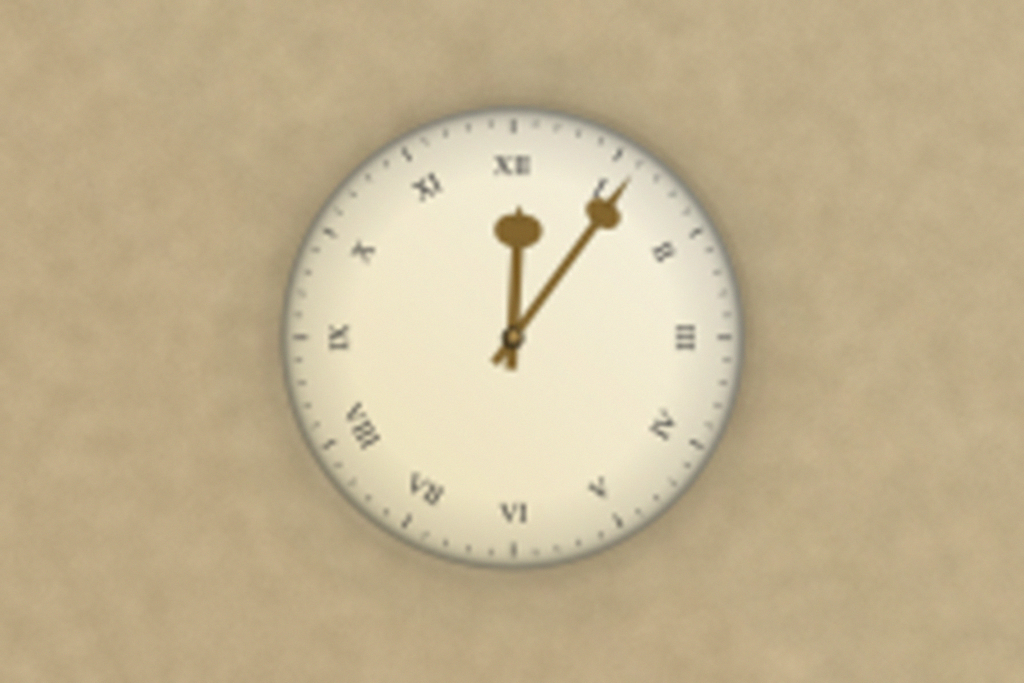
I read {"hour": 12, "minute": 6}
